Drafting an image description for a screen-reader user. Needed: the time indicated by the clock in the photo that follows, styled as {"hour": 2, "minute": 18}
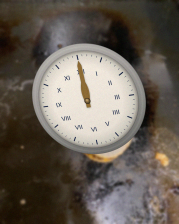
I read {"hour": 12, "minute": 0}
